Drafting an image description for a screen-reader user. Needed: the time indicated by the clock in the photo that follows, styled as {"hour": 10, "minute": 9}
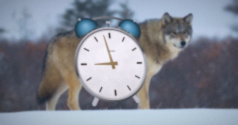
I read {"hour": 8, "minute": 58}
